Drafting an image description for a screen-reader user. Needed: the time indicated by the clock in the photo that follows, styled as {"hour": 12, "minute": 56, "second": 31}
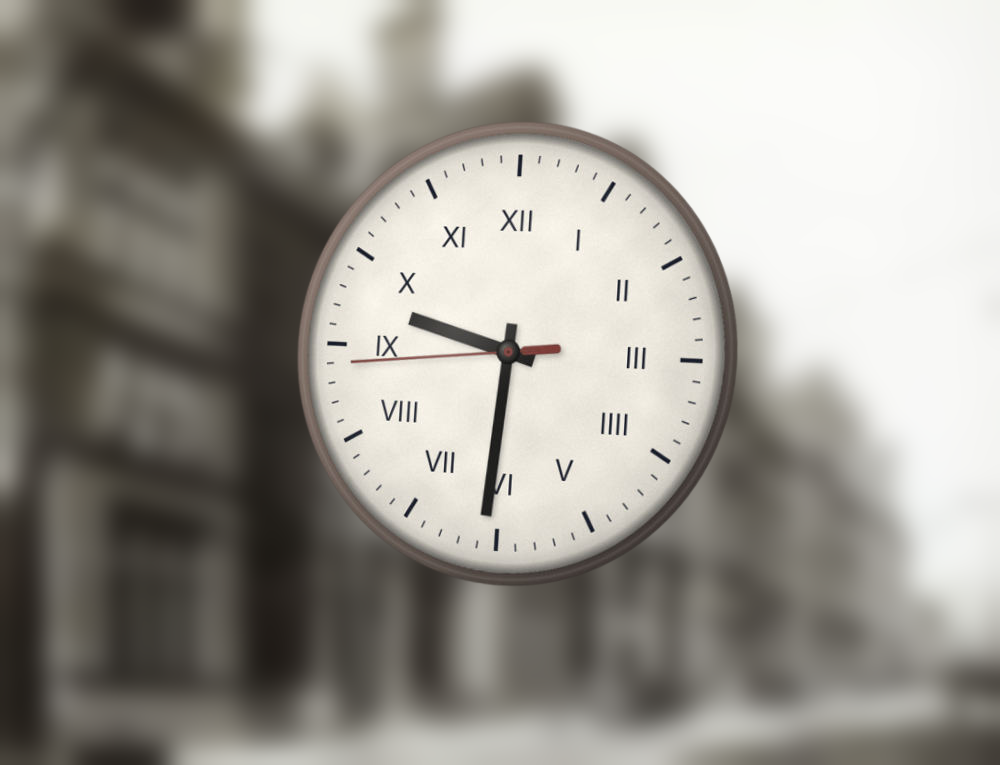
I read {"hour": 9, "minute": 30, "second": 44}
